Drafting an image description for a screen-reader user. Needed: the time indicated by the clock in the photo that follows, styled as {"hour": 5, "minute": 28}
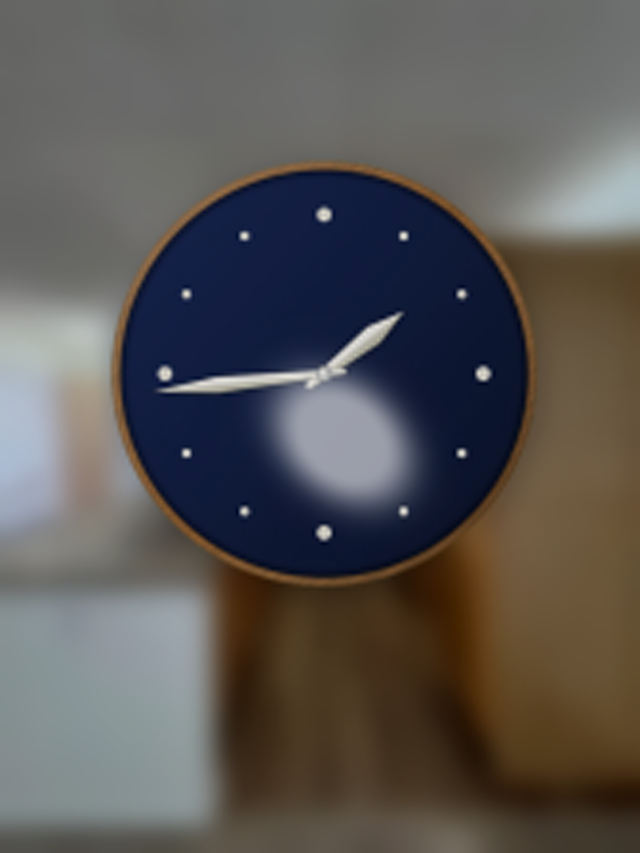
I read {"hour": 1, "minute": 44}
